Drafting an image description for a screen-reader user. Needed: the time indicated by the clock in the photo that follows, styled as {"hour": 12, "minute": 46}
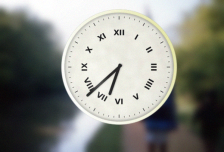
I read {"hour": 6, "minute": 38}
